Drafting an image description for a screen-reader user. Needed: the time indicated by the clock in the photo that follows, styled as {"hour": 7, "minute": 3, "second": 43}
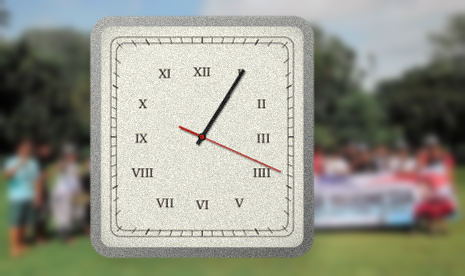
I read {"hour": 1, "minute": 5, "second": 19}
